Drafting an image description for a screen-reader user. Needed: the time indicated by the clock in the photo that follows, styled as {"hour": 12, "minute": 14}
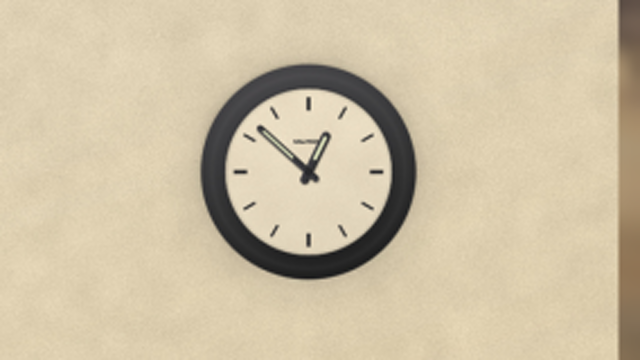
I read {"hour": 12, "minute": 52}
